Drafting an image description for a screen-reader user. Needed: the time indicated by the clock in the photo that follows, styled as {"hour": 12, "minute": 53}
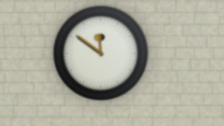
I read {"hour": 11, "minute": 51}
